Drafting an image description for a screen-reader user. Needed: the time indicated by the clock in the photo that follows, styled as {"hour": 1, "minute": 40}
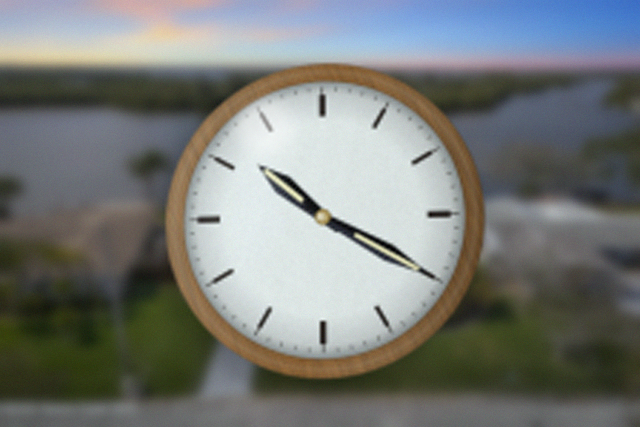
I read {"hour": 10, "minute": 20}
